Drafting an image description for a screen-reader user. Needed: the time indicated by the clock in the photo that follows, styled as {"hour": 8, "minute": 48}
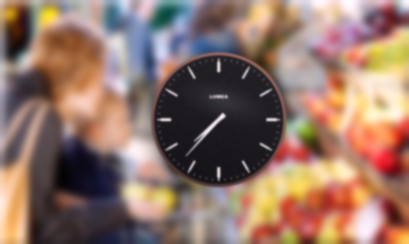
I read {"hour": 7, "minute": 37}
